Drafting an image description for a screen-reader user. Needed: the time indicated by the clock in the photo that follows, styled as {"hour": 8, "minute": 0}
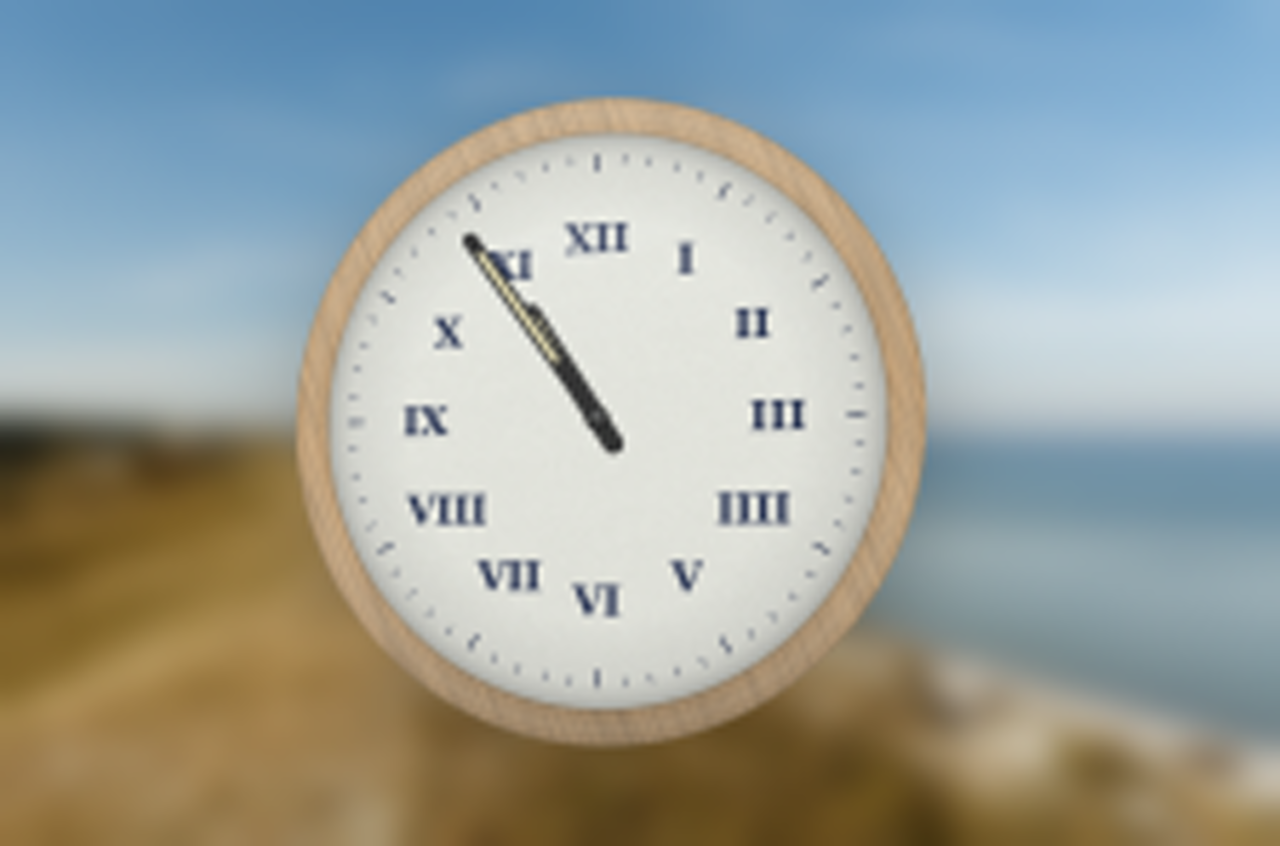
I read {"hour": 10, "minute": 54}
